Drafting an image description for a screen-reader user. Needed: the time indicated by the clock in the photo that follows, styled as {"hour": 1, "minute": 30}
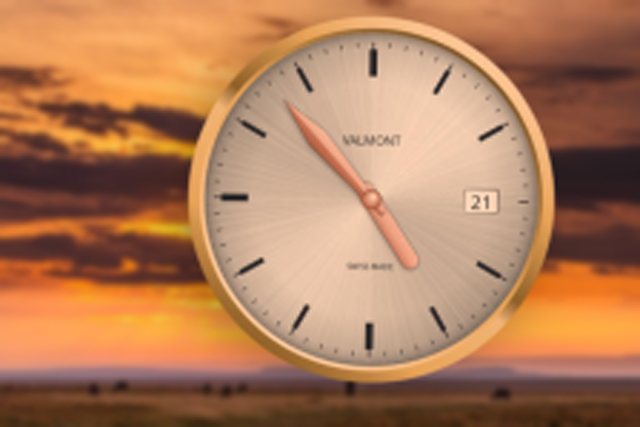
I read {"hour": 4, "minute": 53}
